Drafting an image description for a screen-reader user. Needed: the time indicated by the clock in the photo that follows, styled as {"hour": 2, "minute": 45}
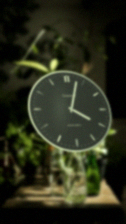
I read {"hour": 4, "minute": 3}
